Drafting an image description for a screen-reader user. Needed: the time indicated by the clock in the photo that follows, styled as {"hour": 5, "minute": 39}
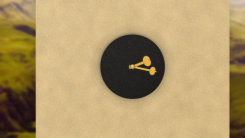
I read {"hour": 2, "minute": 17}
